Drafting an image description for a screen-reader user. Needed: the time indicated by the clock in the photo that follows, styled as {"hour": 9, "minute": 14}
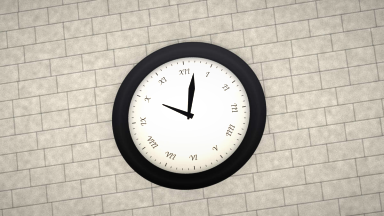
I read {"hour": 10, "minute": 2}
